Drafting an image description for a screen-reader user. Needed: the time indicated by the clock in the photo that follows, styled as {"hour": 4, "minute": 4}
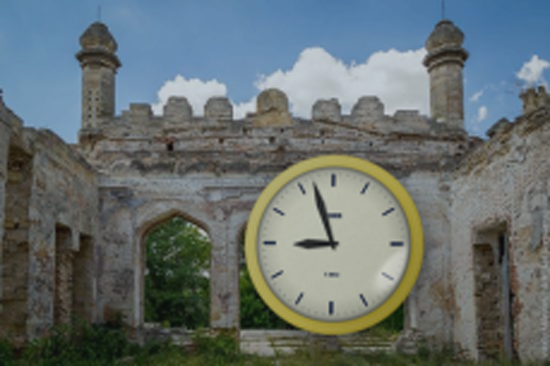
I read {"hour": 8, "minute": 57}
